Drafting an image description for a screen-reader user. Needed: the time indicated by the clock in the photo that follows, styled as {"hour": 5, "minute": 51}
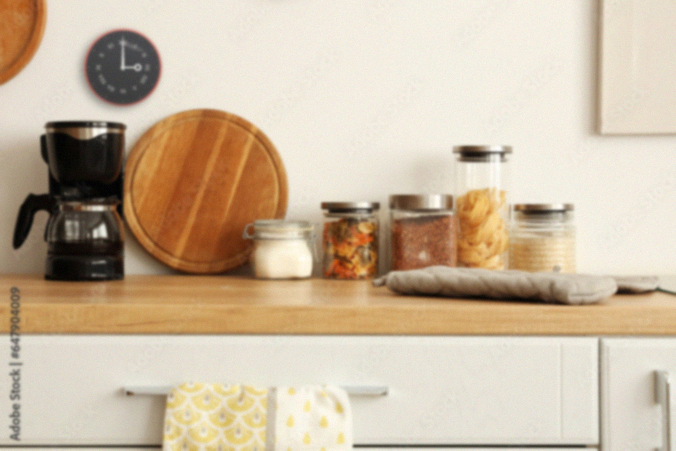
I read {"hour": 3, "minute": 0}
